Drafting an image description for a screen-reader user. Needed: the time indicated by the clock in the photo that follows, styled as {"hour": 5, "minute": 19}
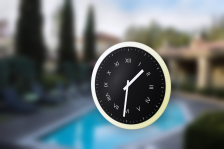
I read {"hour": 1, "minute": 31}
